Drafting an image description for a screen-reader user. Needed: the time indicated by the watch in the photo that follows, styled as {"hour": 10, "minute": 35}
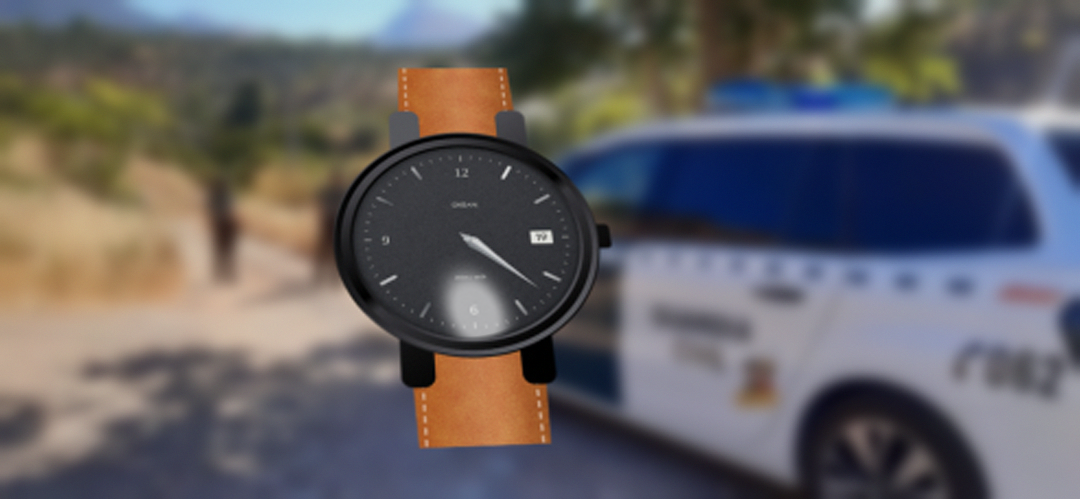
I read {"hour": 4, "minute": 22}
